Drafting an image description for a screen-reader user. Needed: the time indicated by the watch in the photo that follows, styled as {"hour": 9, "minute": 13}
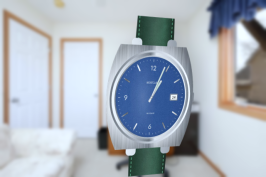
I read {"hour": 1, "minute": 4}
